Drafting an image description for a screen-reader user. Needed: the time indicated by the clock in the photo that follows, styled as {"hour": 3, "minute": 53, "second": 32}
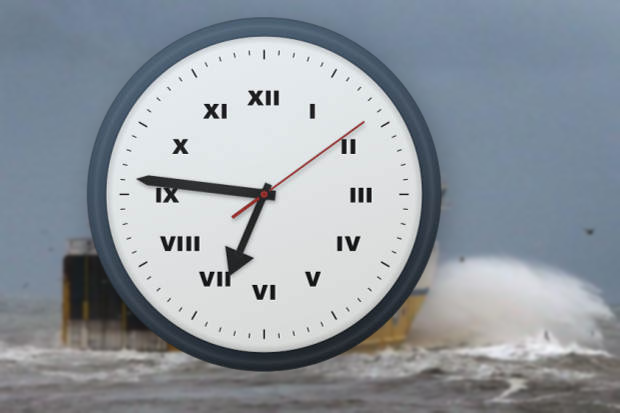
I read {"hour": 6, "minute": 46, "second": 9}
